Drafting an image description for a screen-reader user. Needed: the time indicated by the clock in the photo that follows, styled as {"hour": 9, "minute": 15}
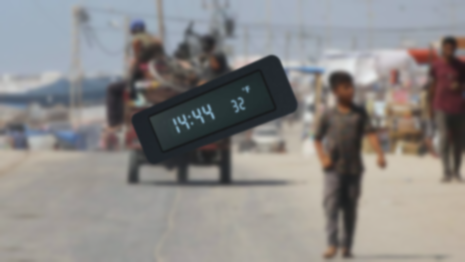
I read {"hour": 14, "minute": 44}
